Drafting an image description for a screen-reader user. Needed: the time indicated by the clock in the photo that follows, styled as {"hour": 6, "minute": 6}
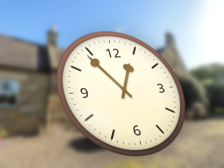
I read {"hour": 12, "minute": 54}
